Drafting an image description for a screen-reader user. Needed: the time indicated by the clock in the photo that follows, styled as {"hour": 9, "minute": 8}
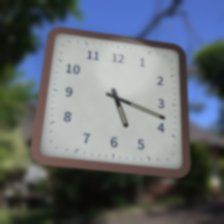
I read {"hour": 5, "minute": 18}
